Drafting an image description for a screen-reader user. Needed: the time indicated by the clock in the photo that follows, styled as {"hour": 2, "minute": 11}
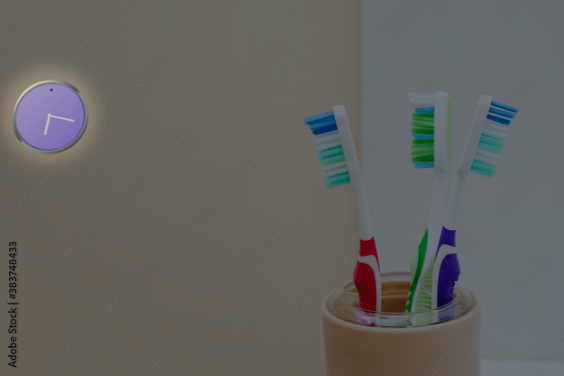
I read {"hour": 6, "minute": 17}
